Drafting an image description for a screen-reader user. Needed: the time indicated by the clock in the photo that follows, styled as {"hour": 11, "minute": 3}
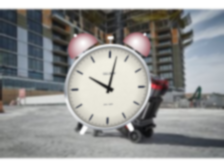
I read {"hour": 10, "minute": 2}
